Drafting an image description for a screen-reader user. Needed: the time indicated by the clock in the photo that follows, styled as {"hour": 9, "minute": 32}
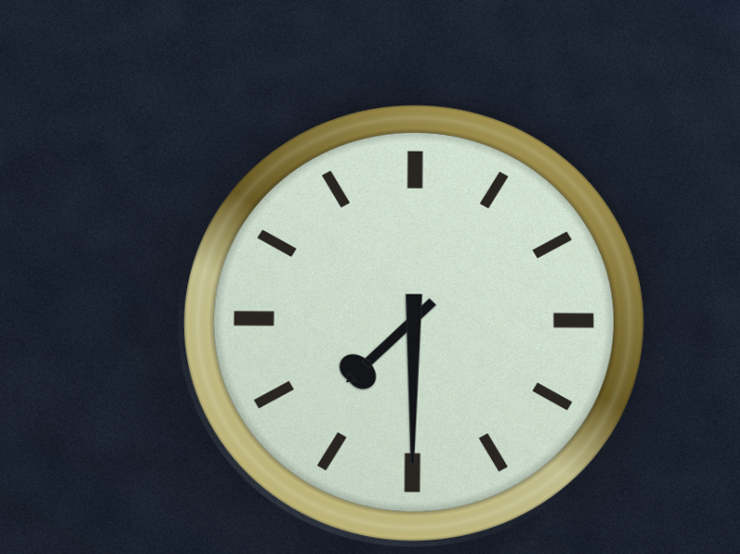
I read {"hour": 7, "minute": 30}
